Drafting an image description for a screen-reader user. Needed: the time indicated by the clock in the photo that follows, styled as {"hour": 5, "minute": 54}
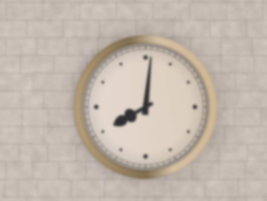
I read {"hour": 8, "minute": 1}
